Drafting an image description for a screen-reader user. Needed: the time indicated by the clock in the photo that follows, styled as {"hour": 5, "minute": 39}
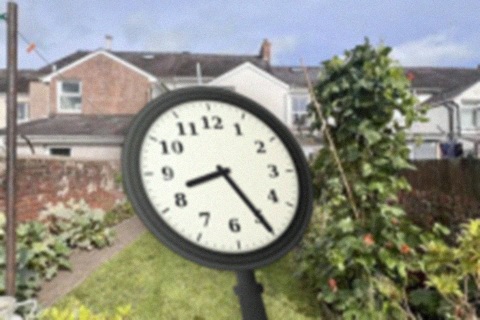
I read {"hour": 8, "minute": 25}
